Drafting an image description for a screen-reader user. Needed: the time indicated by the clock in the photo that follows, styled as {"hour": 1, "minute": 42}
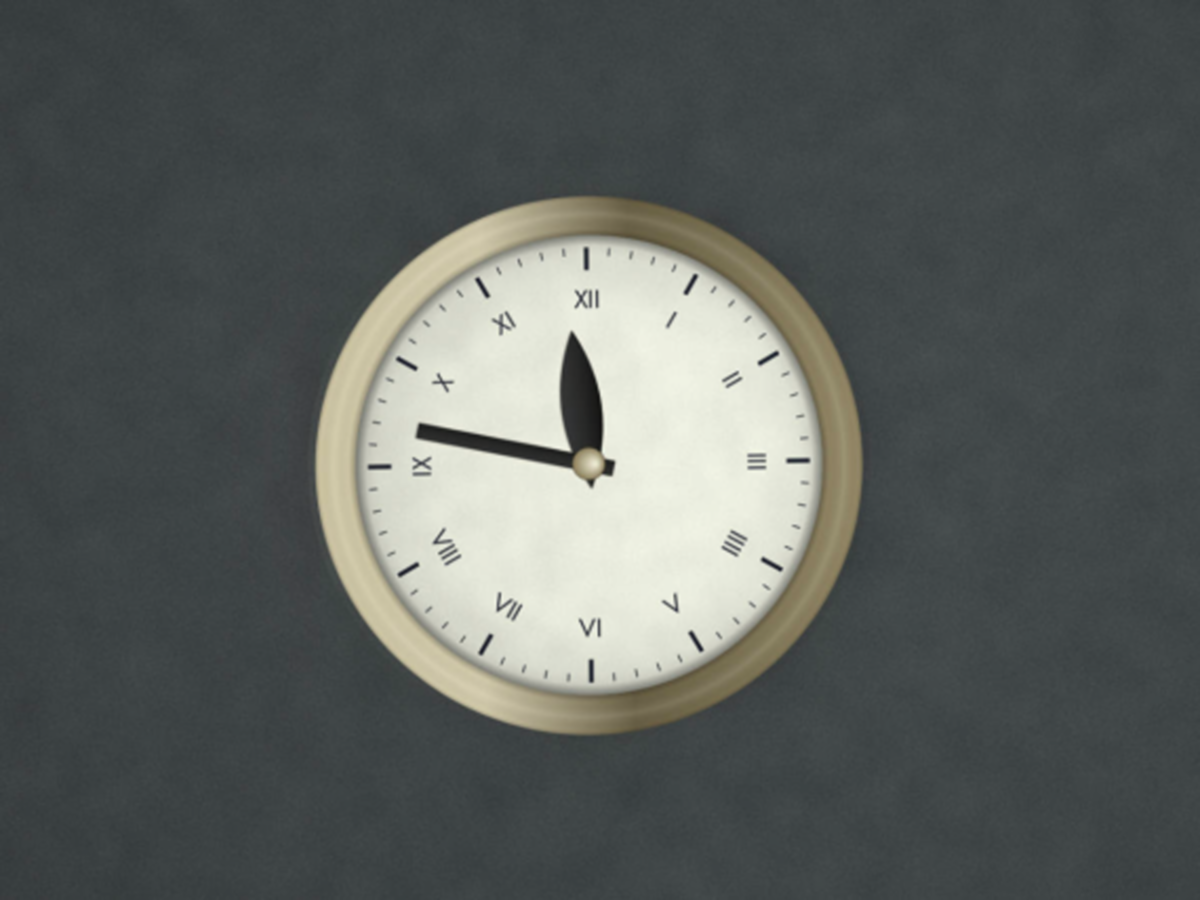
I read {"hour": 11, "minute": 47}
